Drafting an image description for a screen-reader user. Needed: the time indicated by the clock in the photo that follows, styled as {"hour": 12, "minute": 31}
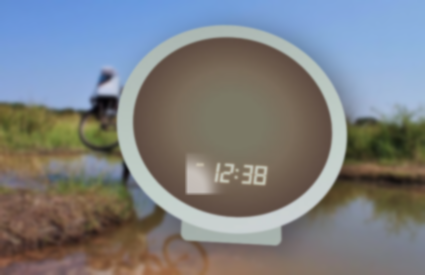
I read {"hour": 12, "minute": 38}
